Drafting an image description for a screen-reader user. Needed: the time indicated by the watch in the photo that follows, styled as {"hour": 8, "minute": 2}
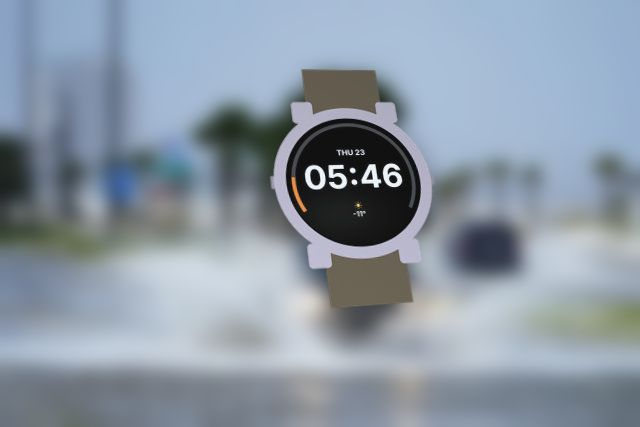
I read {"hour": 5, "minute": 46}
